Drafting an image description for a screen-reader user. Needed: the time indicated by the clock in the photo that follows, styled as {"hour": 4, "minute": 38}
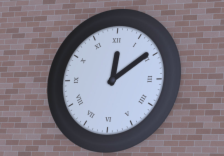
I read {"hour": 12, "minute": 9}
